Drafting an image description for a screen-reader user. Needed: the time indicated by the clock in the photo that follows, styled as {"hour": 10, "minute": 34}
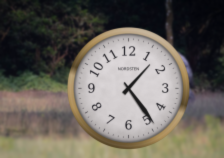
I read {"hour": 1, "minute": 24}
